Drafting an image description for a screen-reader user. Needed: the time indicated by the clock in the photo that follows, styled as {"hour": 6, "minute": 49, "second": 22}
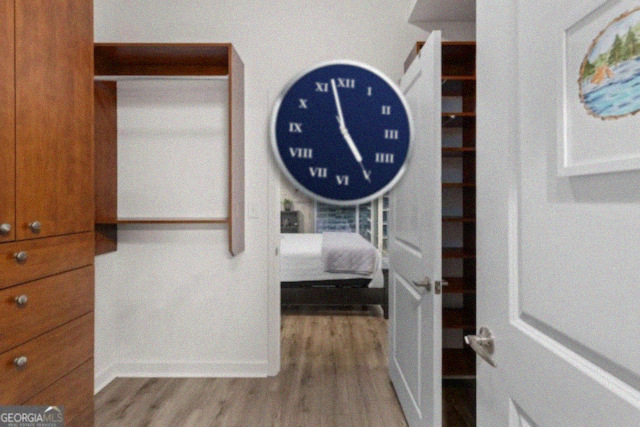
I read {"hour": 4, "minute": 57, "second": 25}
